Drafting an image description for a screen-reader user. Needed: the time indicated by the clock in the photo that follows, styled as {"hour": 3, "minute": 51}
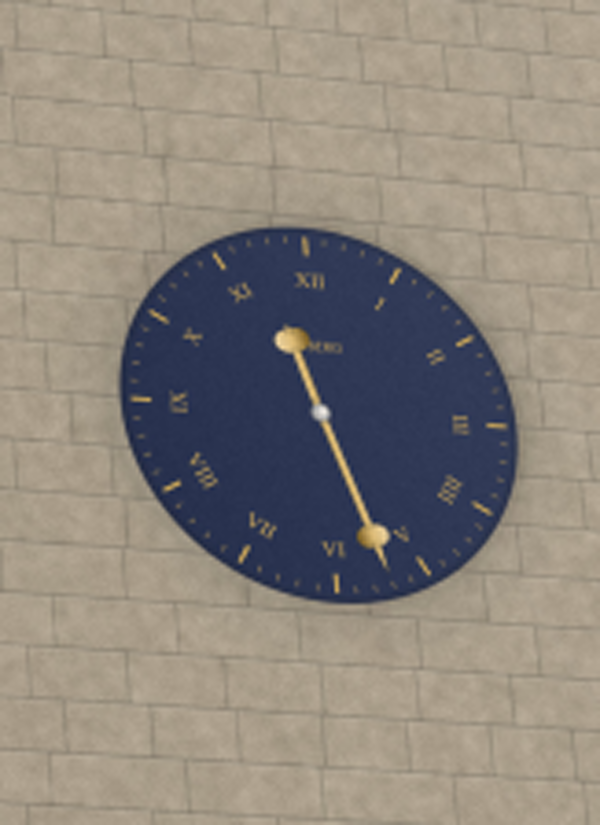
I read {"hour": 11, "minute": 27}
